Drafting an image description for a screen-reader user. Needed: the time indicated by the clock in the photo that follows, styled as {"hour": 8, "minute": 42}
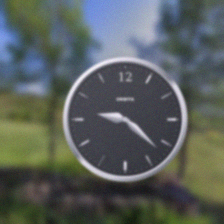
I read {"hour": 9, "minute": 22}
